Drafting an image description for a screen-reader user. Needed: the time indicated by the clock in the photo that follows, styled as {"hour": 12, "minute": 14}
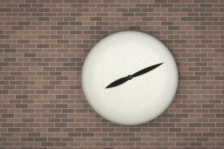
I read {"hour": 8, "minute": 11}
